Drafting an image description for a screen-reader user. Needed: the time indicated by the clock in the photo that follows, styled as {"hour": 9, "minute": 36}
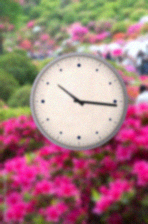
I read {"hour": 10, "minute": 16}
